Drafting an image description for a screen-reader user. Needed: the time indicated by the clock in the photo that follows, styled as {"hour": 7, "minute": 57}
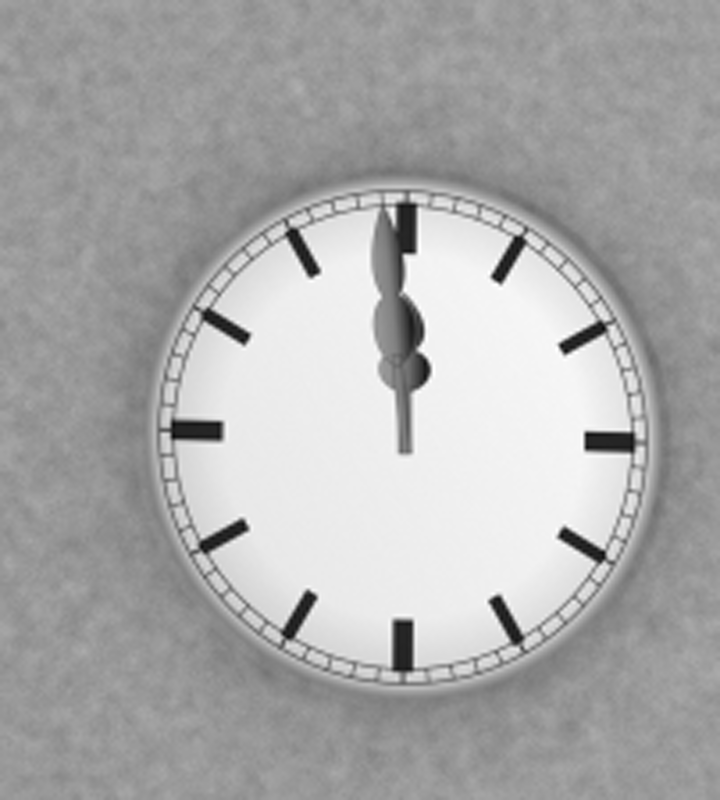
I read {"hour": 11, "minute": 59}
